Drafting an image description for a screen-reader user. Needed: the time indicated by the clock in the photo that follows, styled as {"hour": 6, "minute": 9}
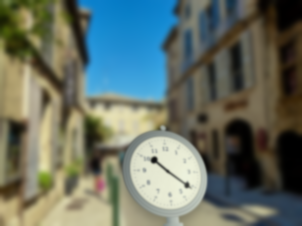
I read {"hour": 10, "minute": 21}
